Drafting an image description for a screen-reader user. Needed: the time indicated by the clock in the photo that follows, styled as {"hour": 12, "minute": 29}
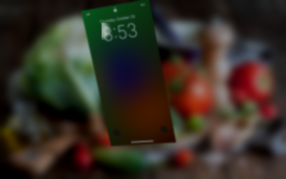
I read {"hour": 8, "minute": 53}
